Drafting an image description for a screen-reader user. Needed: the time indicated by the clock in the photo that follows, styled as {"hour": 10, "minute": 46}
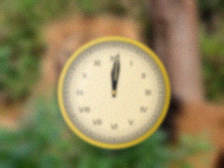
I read {"hour": 12, "minute": 1}
